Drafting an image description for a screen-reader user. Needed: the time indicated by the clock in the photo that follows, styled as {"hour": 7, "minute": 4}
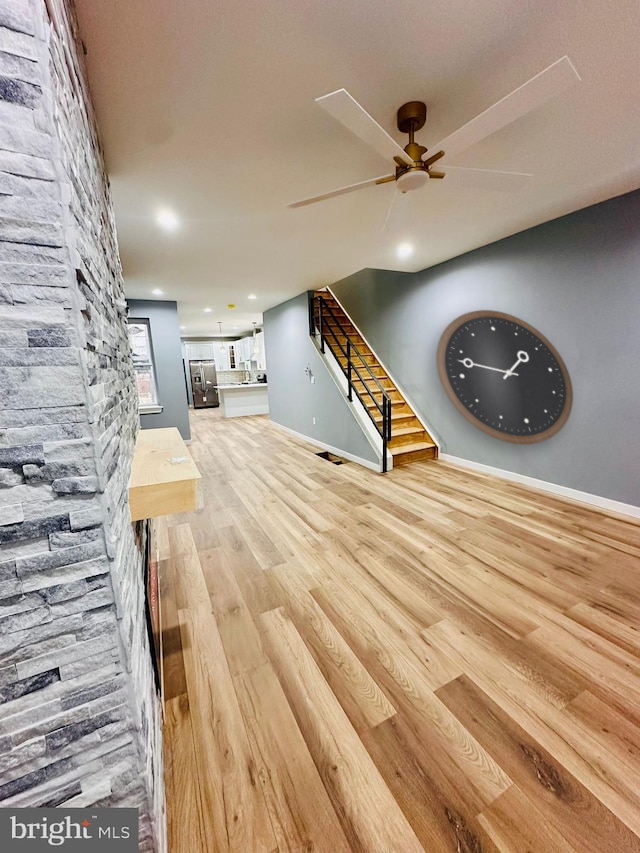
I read {"hour": 1, "minute": 48}
